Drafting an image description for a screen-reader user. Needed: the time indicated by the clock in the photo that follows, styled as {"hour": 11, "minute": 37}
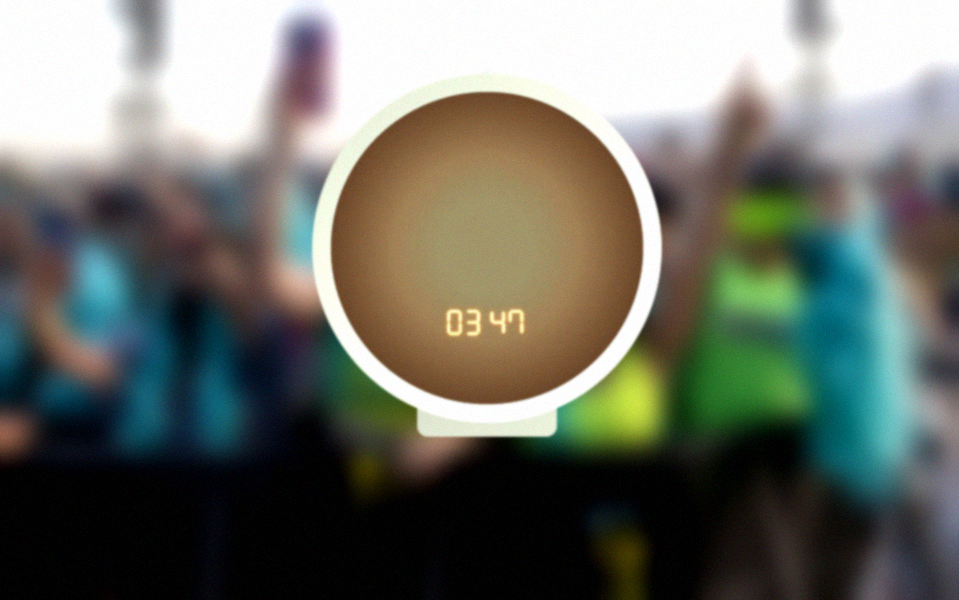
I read {"hour": 3, "minute": 47}
